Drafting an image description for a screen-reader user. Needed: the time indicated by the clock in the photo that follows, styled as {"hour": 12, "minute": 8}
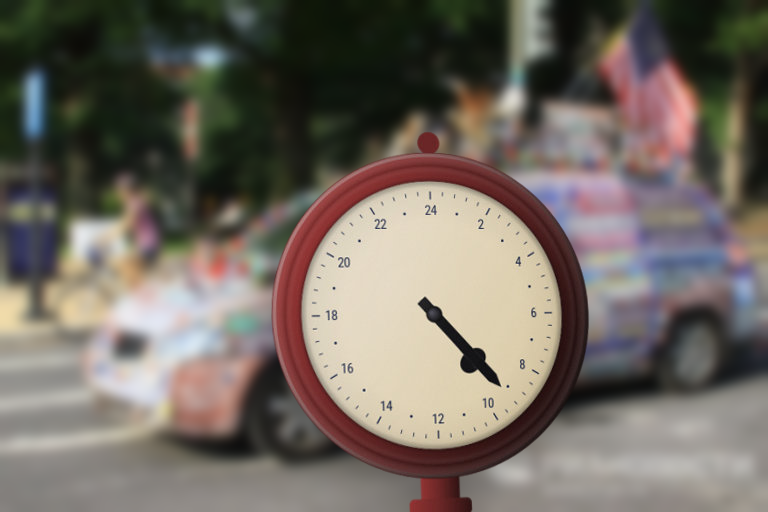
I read {"hour": 9, "minute": 23}
